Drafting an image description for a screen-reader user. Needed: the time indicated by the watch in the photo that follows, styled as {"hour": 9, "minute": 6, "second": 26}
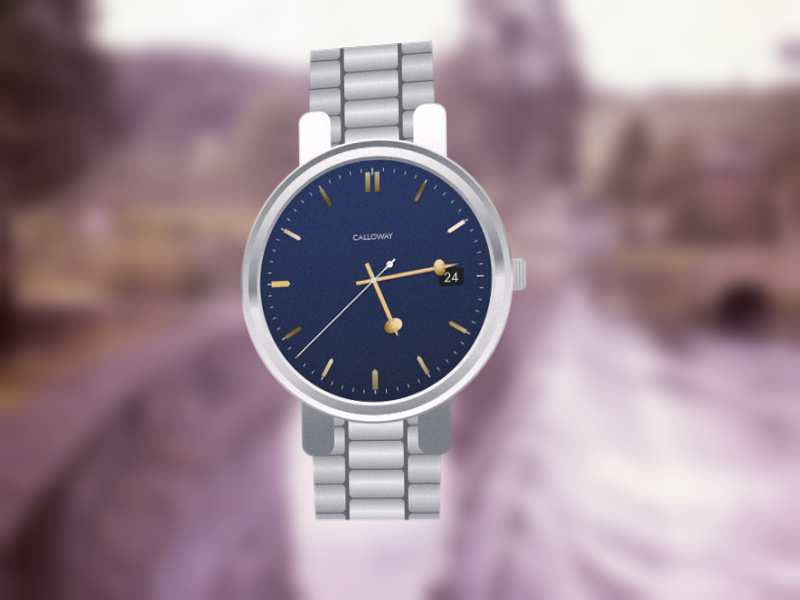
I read {"hour": 5, "minute": 13, "second": 38}
